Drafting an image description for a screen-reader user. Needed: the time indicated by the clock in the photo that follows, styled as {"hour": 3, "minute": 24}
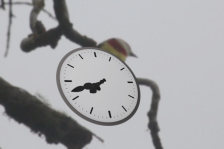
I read {"hour": 7, "minute": 42}
